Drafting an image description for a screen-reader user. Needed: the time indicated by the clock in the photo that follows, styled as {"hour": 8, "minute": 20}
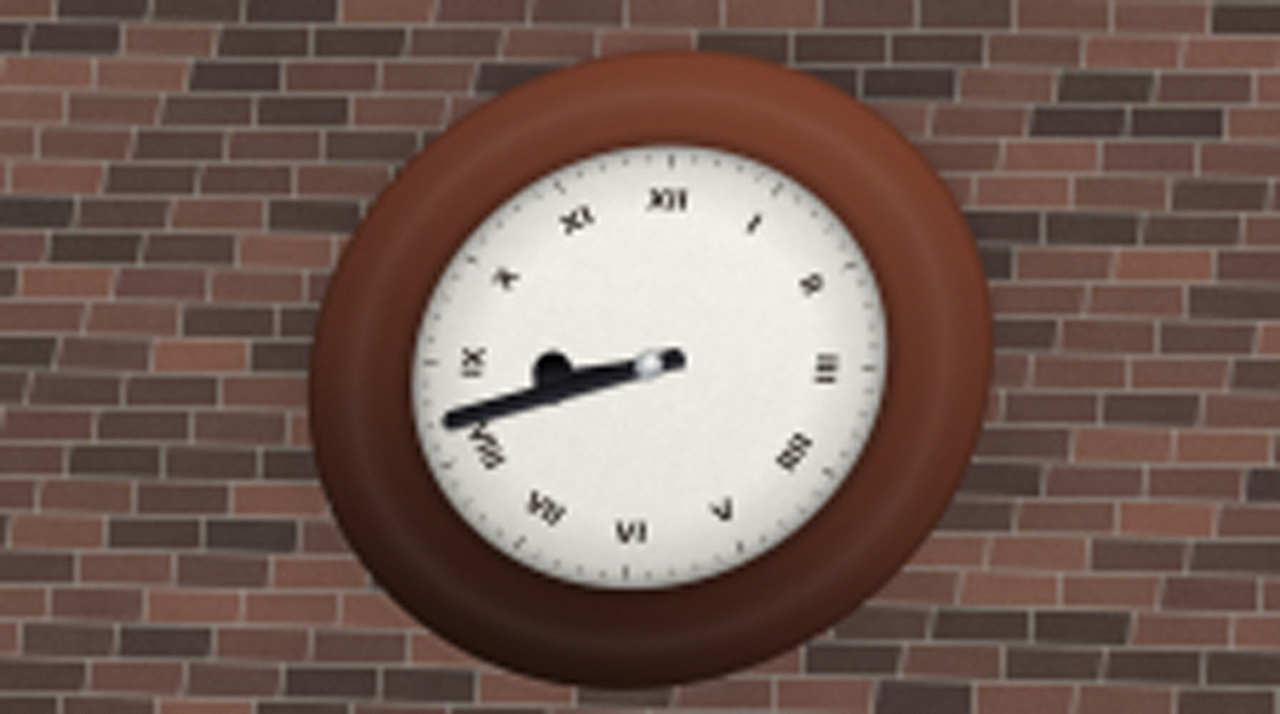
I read {"hour": 8, "minute": 42}
